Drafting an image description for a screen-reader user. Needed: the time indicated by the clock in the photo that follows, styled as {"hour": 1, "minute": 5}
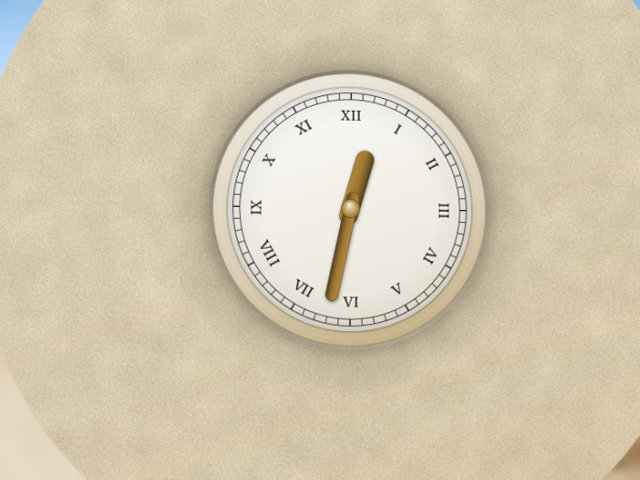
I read {"hour": 12, "minute": 32}
